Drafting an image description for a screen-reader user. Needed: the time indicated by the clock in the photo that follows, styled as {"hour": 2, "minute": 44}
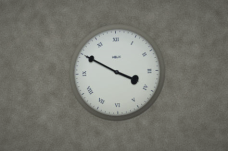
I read {"hour": 3, "minute": 50}
